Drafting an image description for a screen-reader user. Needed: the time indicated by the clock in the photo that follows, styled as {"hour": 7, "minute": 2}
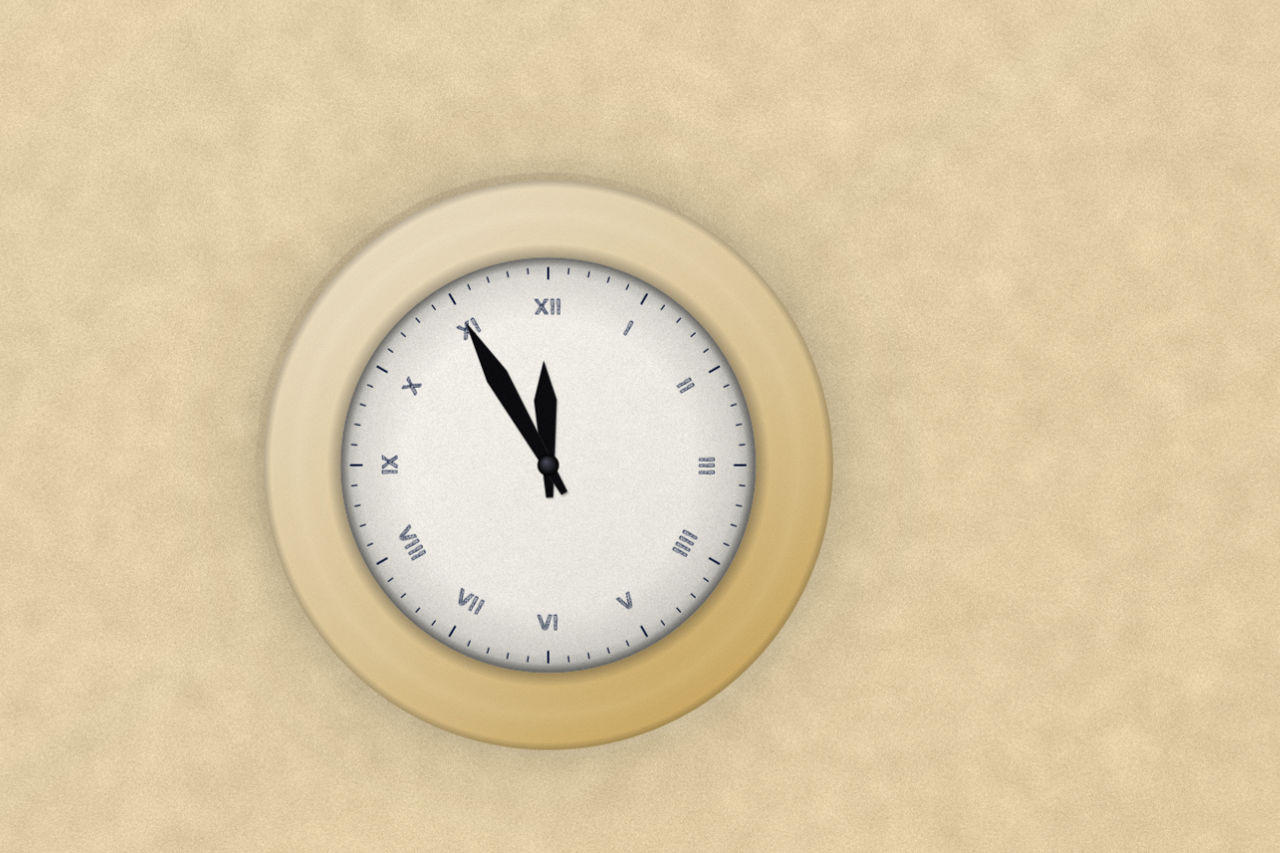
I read {"hour": 11, "minute": 55}
